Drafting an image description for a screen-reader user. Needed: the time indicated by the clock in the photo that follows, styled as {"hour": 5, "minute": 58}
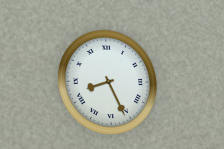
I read {"hour": 8, "minute": 26}
